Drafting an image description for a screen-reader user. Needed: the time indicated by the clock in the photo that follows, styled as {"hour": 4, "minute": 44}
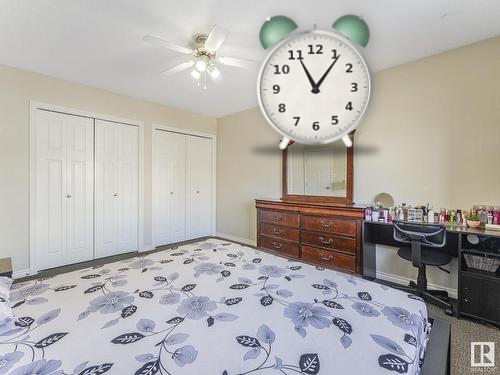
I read {"hour": 11, "minute": 6}
